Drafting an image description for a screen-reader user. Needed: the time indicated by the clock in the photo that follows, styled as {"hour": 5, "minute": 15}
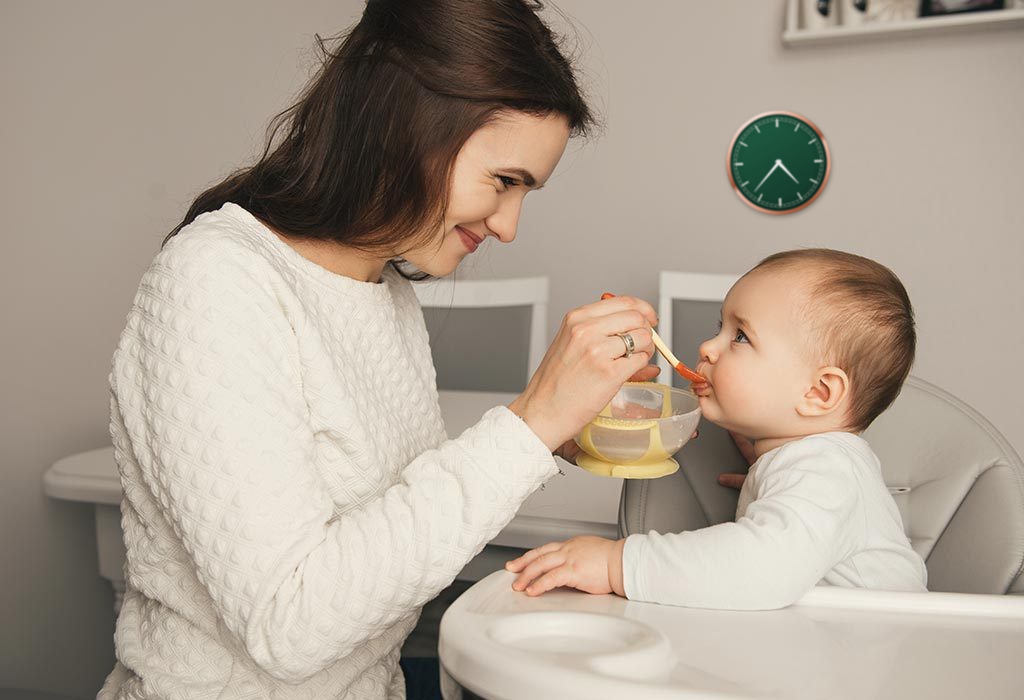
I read {"hour": 4, "minute": 37}
